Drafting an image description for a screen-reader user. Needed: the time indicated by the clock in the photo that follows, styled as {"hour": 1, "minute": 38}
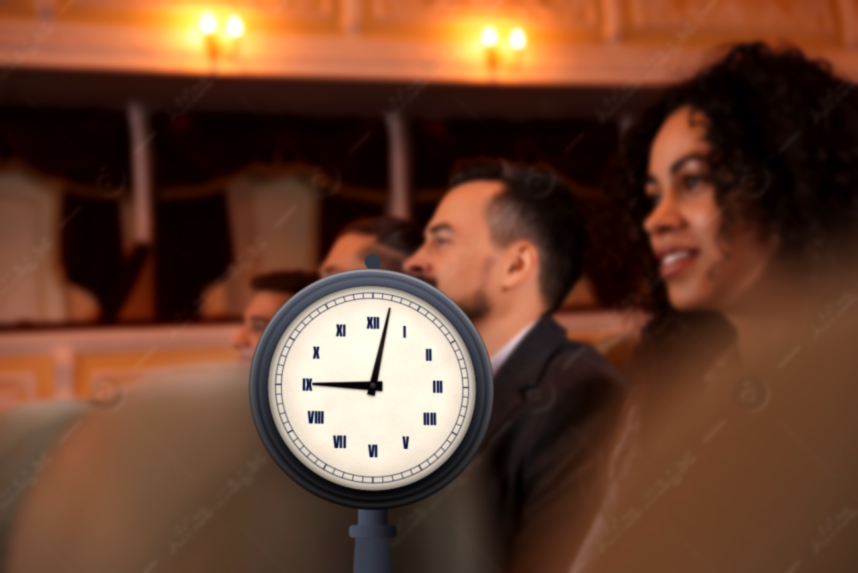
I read {"hour": 9, "minute": 2}
